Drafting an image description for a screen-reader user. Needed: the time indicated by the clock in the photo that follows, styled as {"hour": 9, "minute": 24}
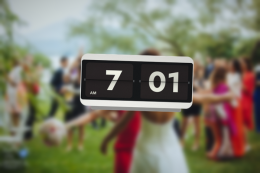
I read {"hour": 7, "minute": 1}
